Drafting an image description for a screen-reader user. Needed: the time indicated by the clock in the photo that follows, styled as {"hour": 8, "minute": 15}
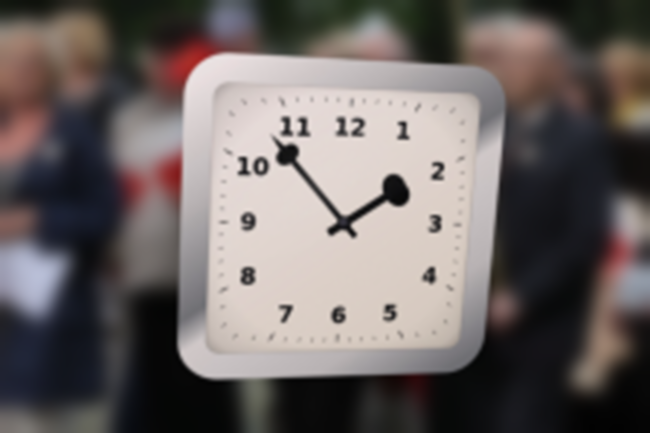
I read {"hour": 1, "minute": 53}
